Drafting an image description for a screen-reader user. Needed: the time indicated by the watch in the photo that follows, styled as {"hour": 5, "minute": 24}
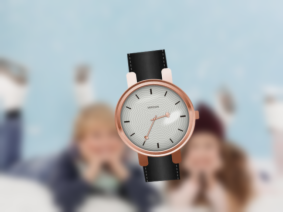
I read {"hour": 2, "minute": 35}
